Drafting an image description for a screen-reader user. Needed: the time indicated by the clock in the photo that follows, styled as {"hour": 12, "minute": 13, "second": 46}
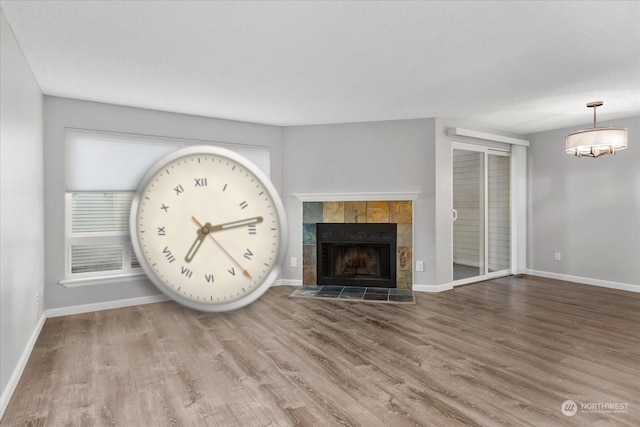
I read {"hour": 7, "minute": 13, "second": 23}
